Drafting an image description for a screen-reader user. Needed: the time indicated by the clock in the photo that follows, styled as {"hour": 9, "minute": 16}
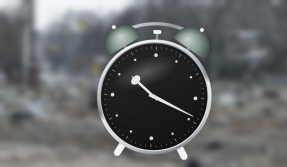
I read {"hour": 10, "minute": 19}
